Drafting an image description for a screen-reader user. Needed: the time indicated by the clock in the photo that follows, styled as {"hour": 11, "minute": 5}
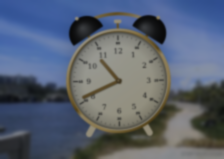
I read {"hour": 10, "minute": 41}
